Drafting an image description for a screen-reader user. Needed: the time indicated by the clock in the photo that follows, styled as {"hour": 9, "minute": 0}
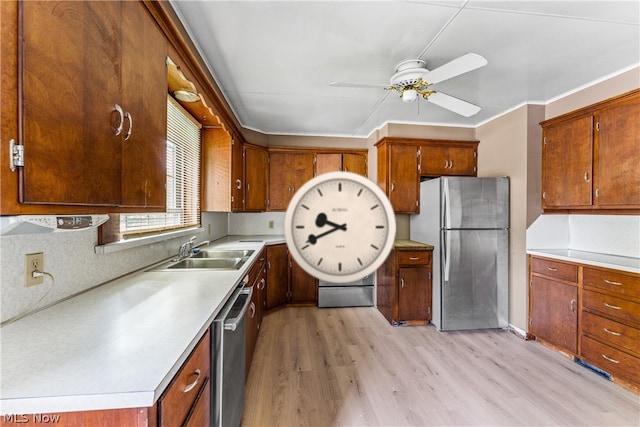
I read {"hour": 9, "minute": 41}
